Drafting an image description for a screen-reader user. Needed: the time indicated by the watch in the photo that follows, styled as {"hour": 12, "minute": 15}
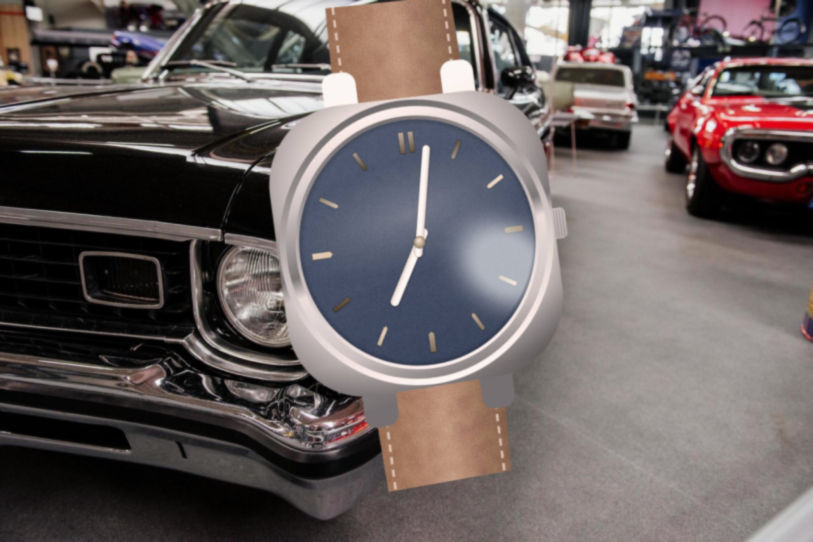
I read {"hour": 7, "minute": 2}
